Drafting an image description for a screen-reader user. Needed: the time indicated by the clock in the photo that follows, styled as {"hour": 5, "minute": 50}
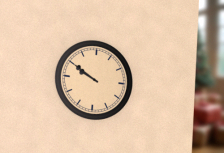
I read {"hour": 9, "minute": 50}
